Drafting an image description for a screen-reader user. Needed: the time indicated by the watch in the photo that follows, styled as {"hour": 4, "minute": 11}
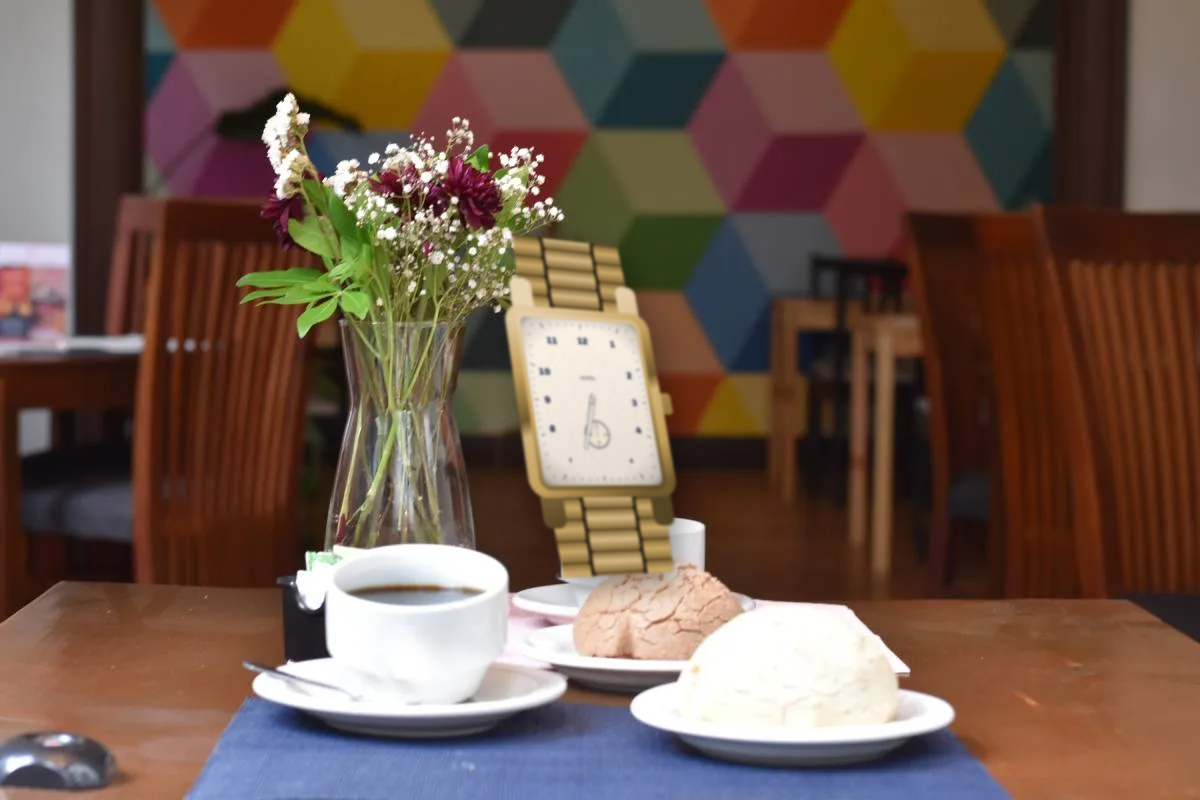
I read {"hour": 6, "minute": 33}
